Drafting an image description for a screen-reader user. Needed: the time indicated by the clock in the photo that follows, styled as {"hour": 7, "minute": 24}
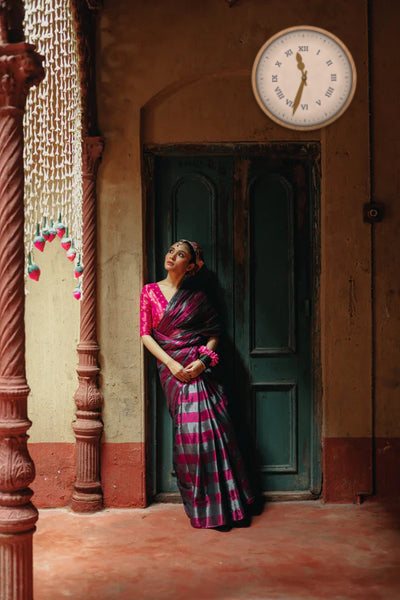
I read {"hour": 11, "minute": 33}
